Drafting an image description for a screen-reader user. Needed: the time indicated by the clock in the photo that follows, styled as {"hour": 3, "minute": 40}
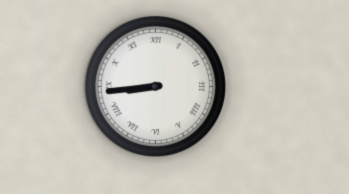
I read {"hour": 8, "minute": 44}
